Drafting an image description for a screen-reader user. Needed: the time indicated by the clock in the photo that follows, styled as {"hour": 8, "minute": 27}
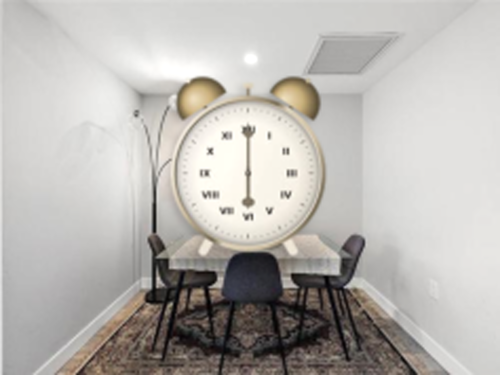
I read {"hour": 6, "minute": 0}
